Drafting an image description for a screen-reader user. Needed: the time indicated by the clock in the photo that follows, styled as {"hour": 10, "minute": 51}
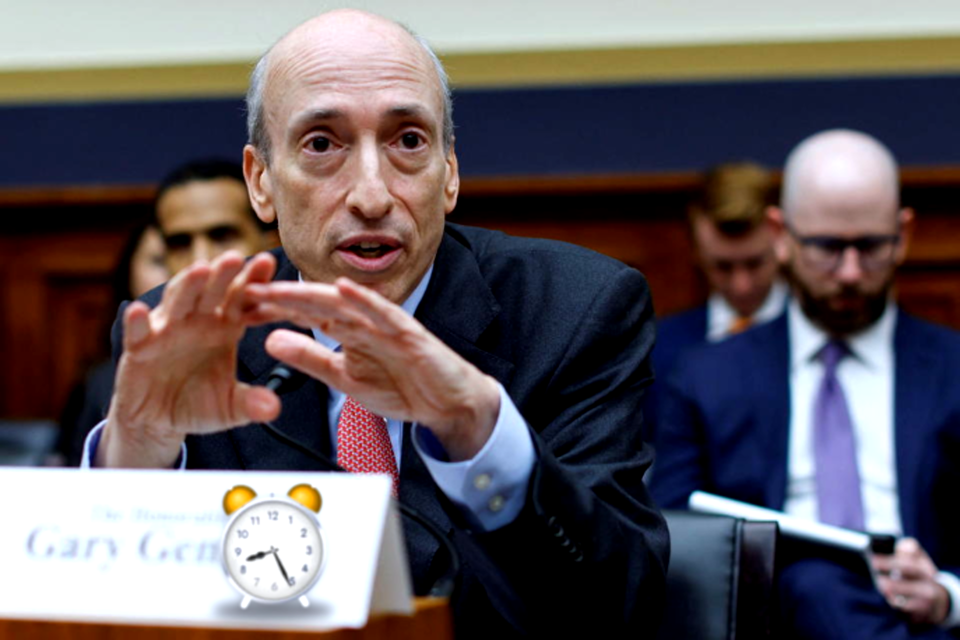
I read {"hour": 8, "minute": 26}
